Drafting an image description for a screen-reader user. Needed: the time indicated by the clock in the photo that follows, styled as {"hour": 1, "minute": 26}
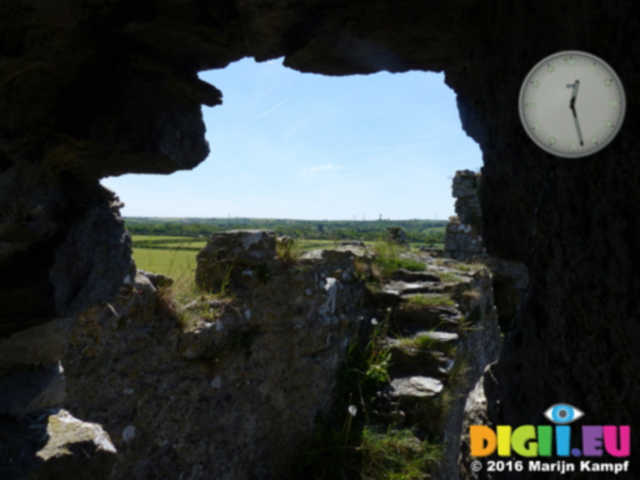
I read {"hour": 12, "minute": 28}
